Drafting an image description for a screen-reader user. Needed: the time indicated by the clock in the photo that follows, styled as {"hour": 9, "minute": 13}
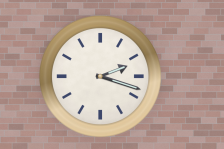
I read {"hour": 2, "minute": 18}
